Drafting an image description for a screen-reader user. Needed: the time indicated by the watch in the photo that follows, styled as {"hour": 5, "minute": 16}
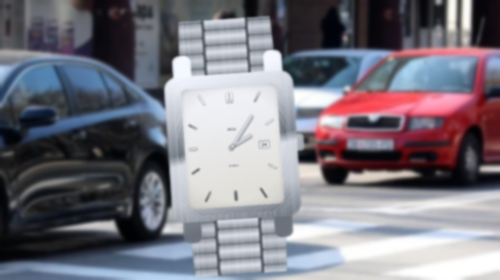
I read {"hour": 2, "minute": 6}
